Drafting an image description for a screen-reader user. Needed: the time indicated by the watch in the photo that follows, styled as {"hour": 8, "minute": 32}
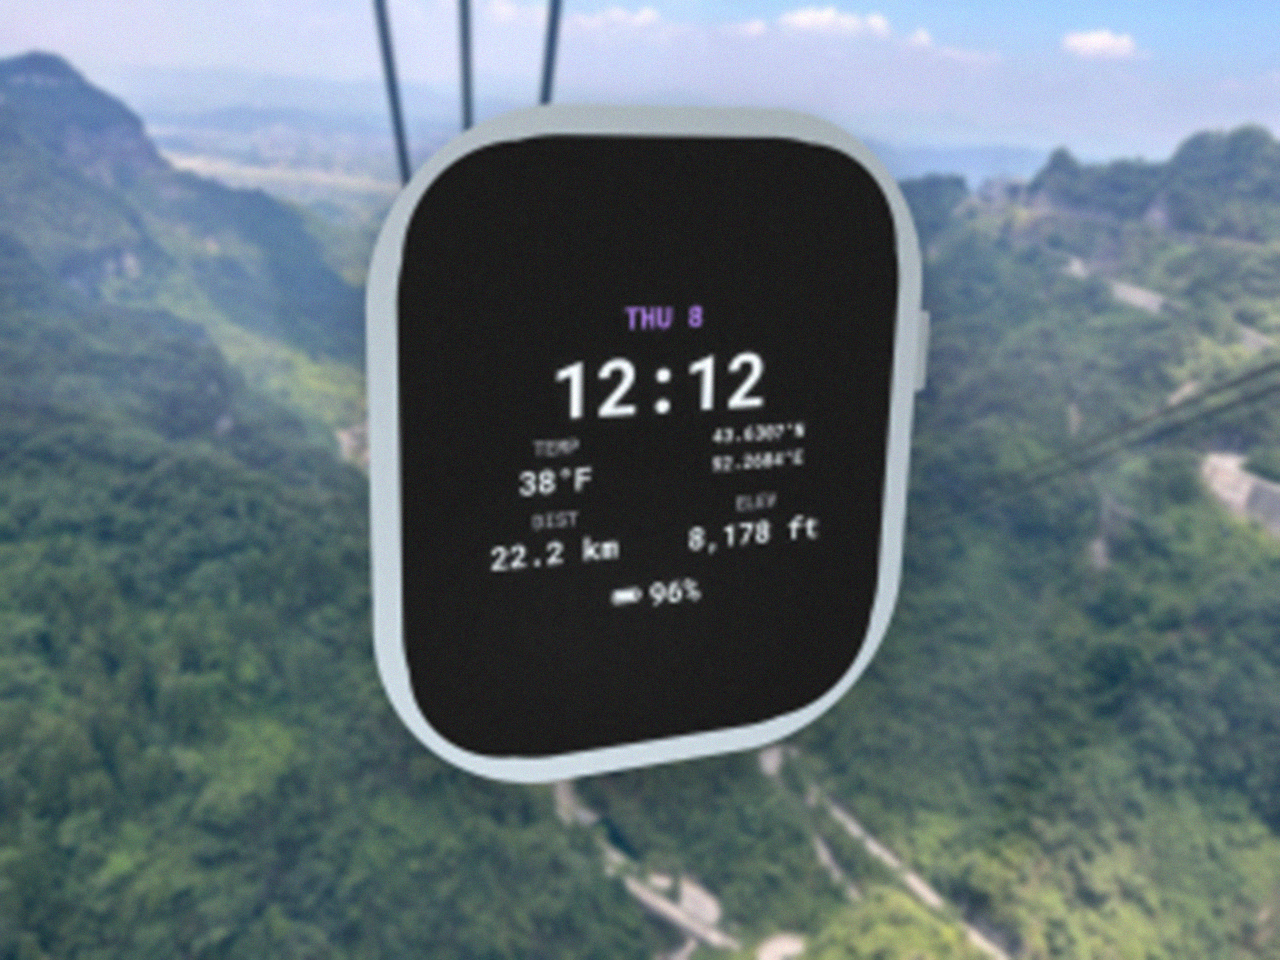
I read {"hour": 12, "minute": 12}
